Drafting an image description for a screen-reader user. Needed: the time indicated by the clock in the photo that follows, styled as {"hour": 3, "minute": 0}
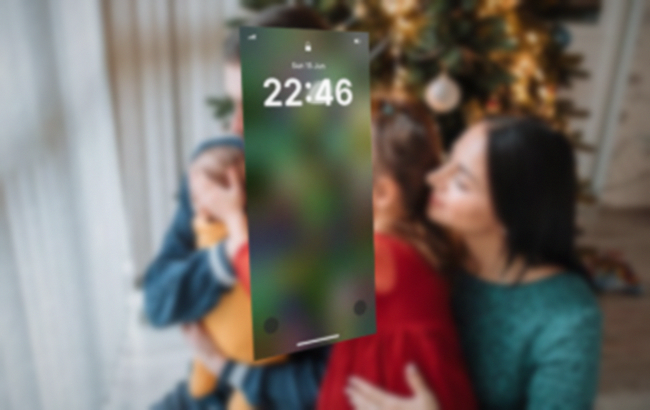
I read {"hour": 22, "minute": 46}
